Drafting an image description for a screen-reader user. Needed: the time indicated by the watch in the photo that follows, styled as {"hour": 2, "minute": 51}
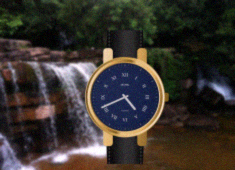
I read {"hour": 4, "minute": 41}
